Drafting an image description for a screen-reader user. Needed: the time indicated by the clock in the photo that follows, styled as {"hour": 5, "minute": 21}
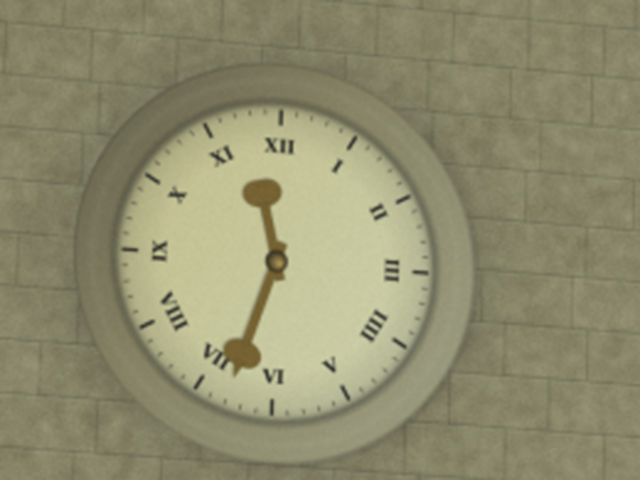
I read {"hour": 11, "minute": 33}
